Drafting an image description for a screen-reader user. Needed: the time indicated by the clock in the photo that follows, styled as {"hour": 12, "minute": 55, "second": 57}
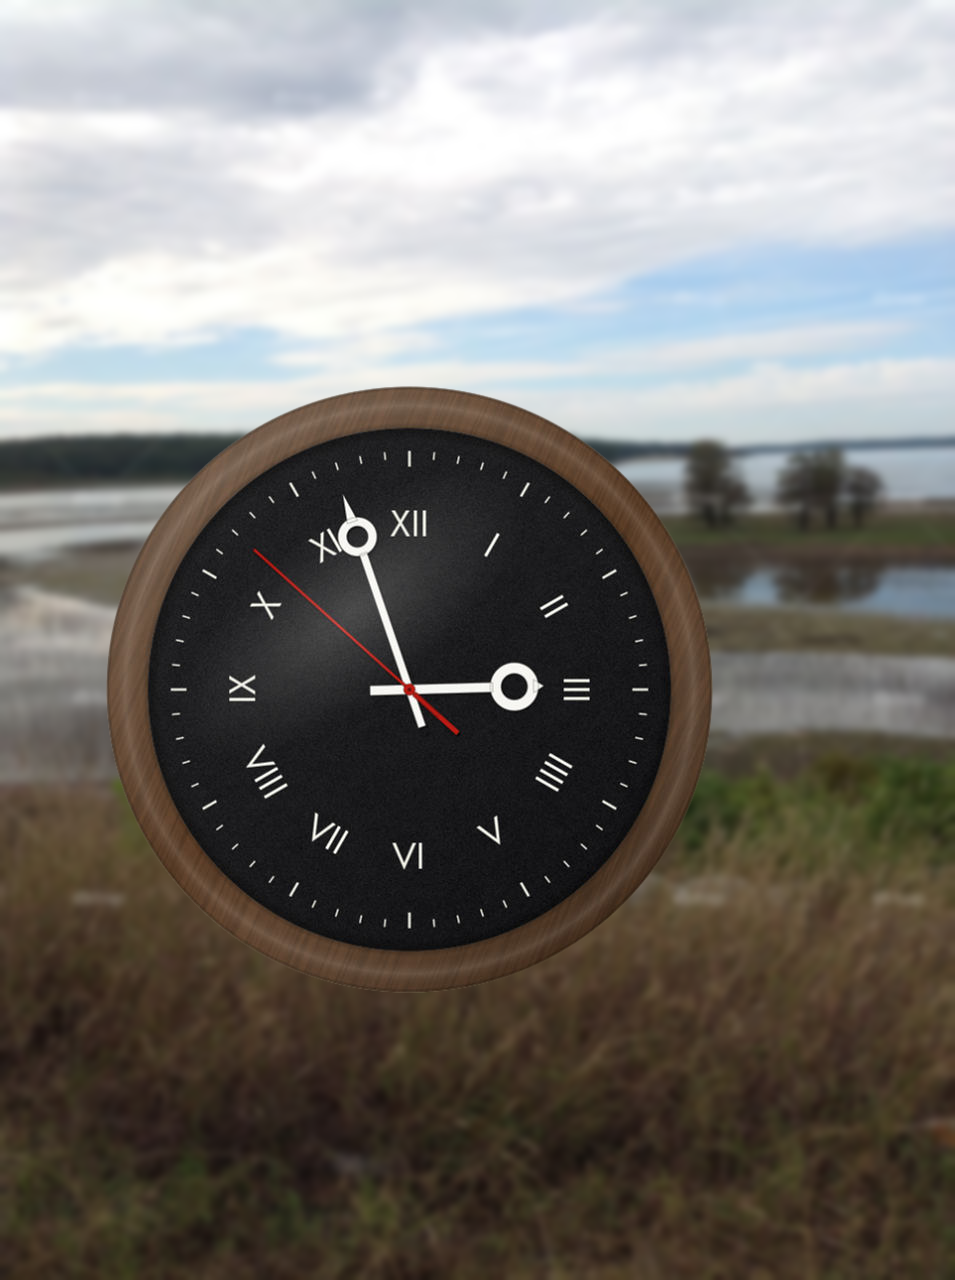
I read {"hour": 2, "minute": 56, "second": 52}
